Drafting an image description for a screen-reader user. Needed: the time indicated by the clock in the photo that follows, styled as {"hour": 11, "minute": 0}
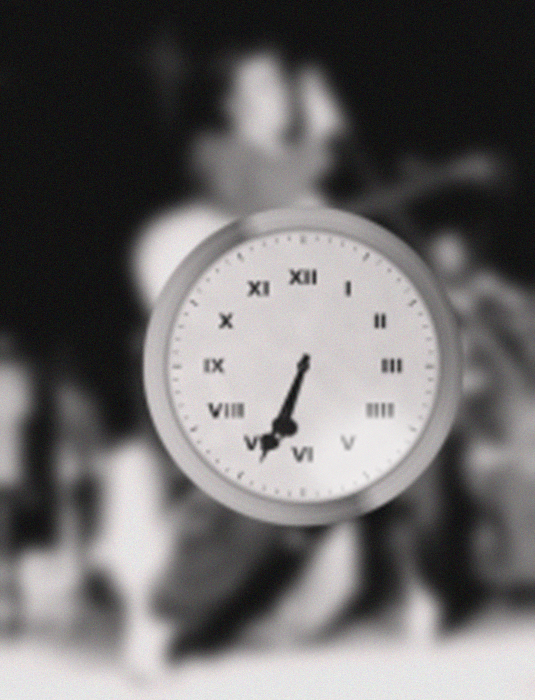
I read {"hour": 6, "minute": 34}
